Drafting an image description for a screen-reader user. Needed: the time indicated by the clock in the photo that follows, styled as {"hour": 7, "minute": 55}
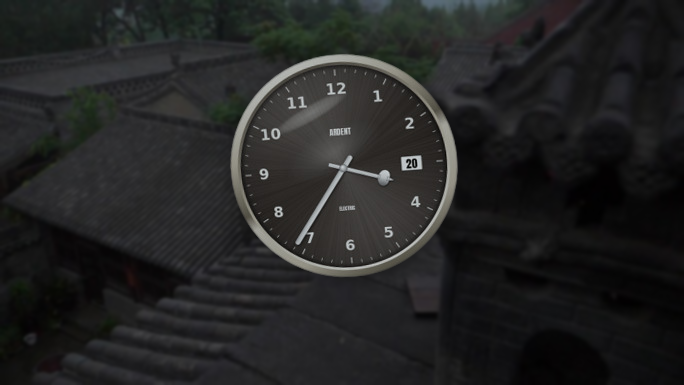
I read {"hour": 3, "minute": 36}
